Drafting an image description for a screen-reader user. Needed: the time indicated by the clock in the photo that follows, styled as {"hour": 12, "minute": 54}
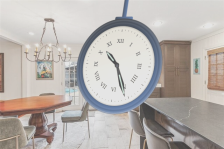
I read {"hour": 10, "minute": 26}
